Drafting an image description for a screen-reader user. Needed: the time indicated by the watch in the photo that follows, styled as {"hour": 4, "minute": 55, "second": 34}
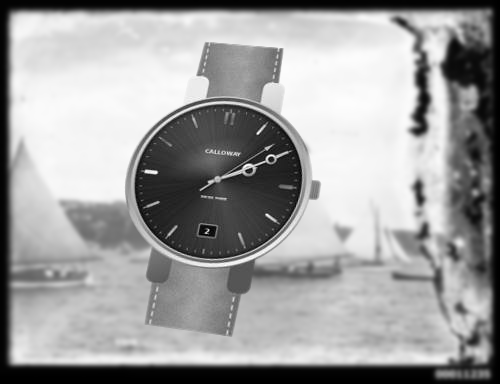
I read {"hour": 2, "minute": 10, "second": 8}
